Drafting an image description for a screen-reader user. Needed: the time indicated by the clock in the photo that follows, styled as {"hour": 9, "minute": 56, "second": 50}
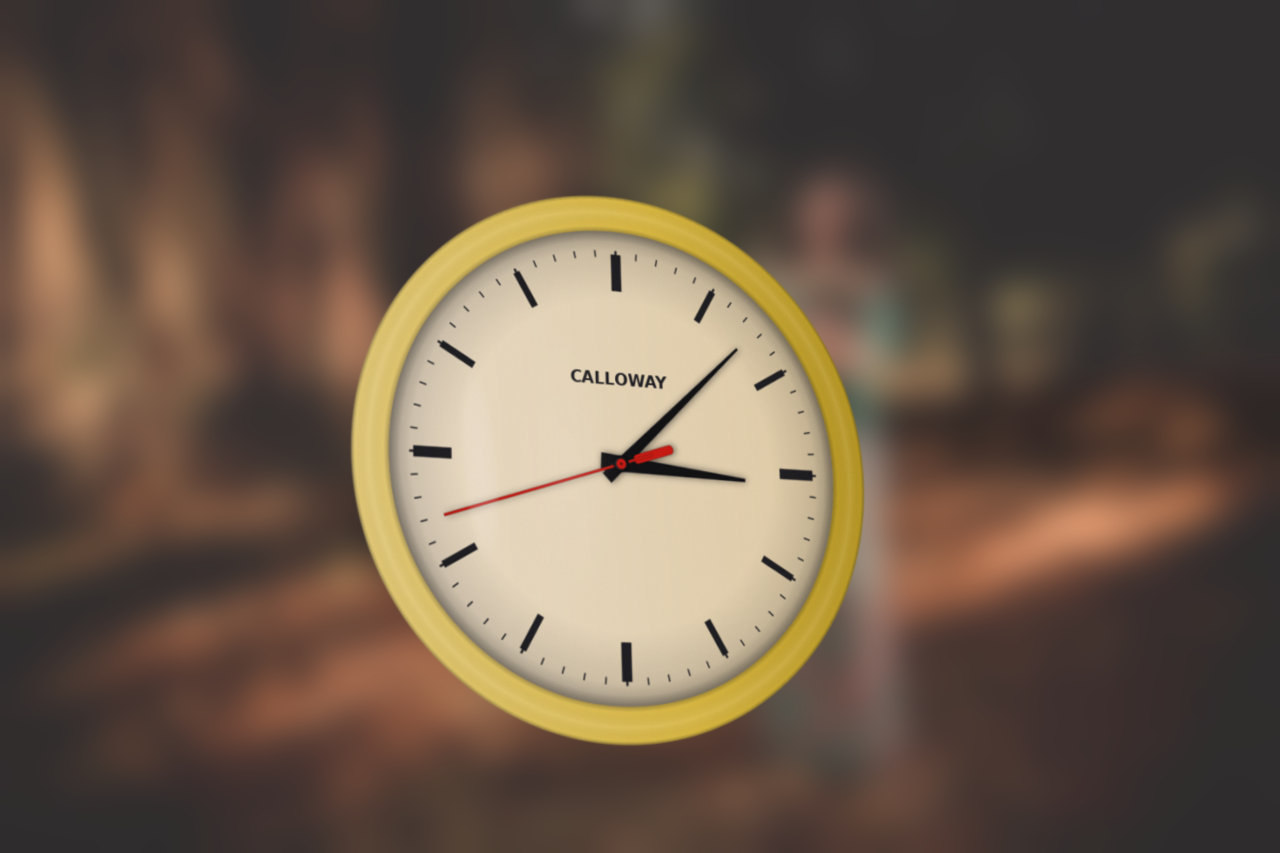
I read {"hour": 3, "minute": 7, "second": 42}
